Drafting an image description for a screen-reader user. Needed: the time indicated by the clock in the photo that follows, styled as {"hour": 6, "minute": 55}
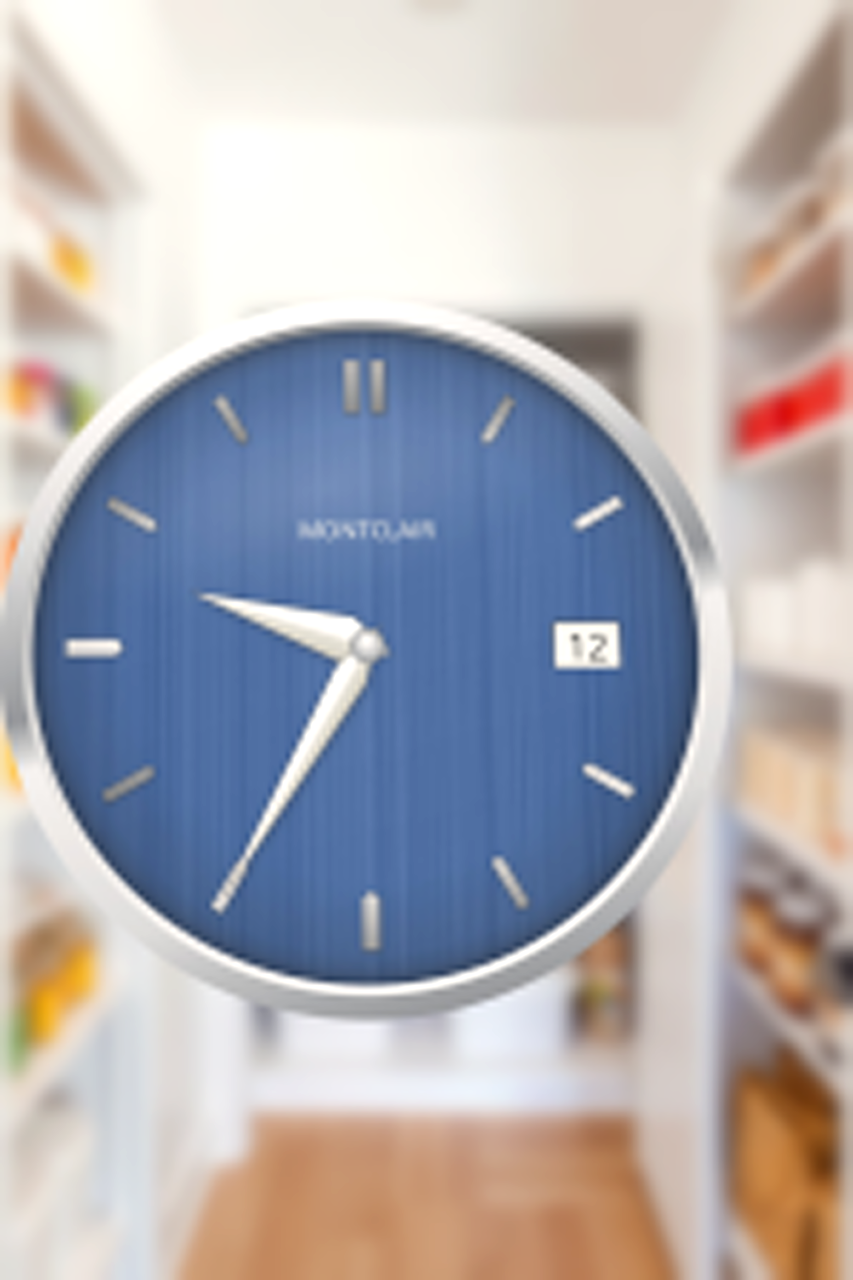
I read {"hour": 9, "minute": 35}
